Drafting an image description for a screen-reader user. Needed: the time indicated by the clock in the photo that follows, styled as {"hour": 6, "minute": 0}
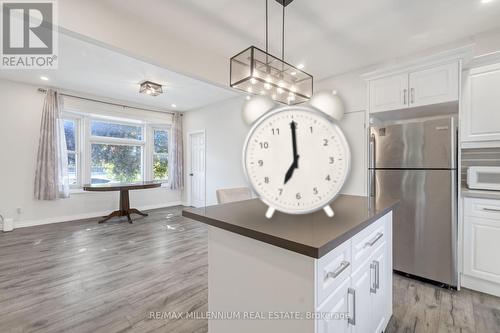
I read {"hour": 7, "minute": 0}
